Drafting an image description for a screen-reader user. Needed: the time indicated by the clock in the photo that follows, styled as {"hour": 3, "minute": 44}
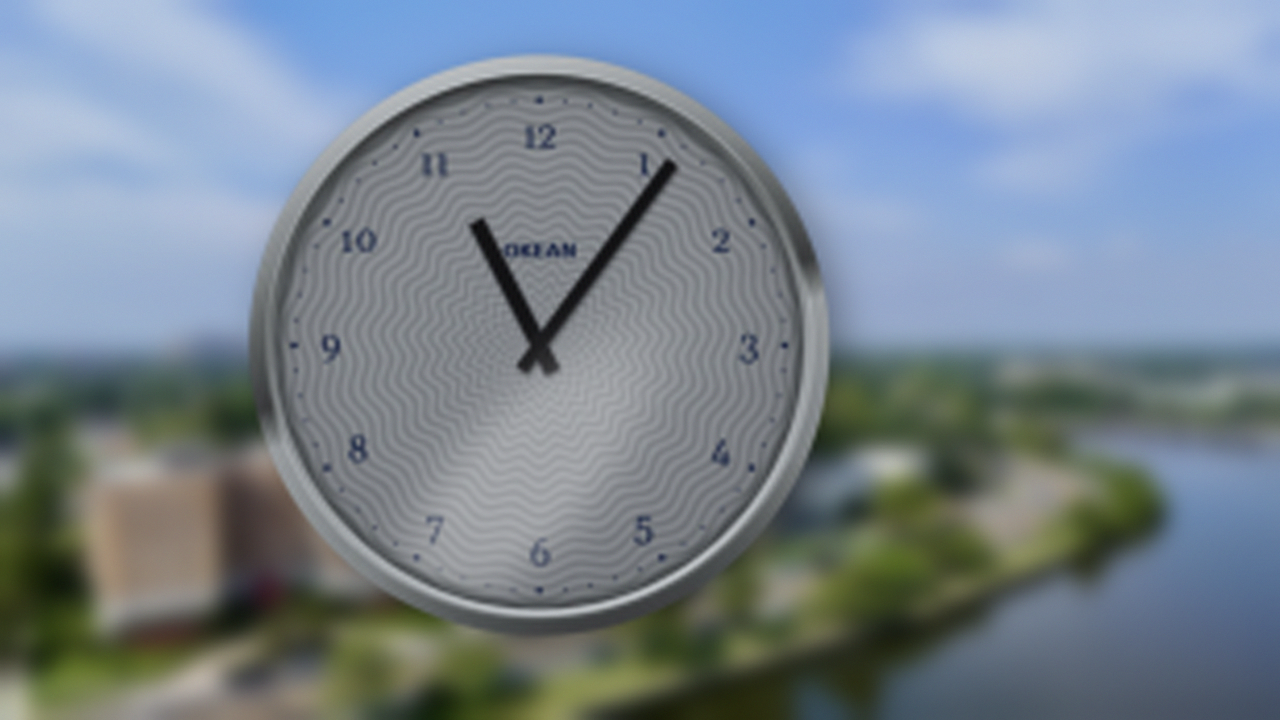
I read {"hour": 11, "minute": 6}
